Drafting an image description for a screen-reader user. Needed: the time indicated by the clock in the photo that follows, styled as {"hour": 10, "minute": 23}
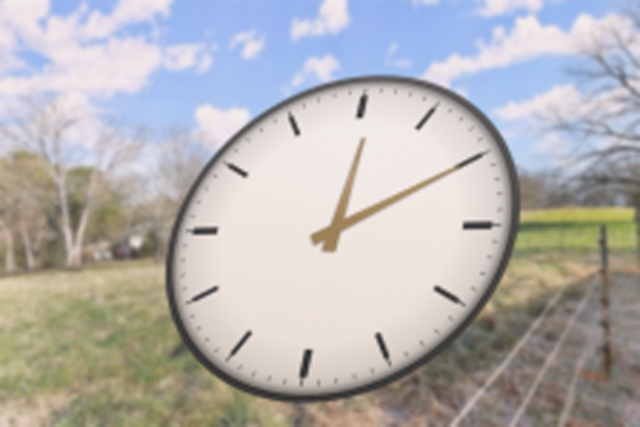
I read {"hour": 12, "minute": 10}
